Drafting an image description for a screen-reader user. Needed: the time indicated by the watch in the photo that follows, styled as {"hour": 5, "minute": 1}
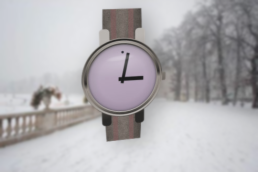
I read {"hour": 3, "minute": 2}
